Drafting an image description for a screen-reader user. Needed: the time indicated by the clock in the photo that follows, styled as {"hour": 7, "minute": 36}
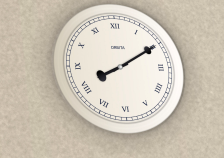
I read {"hour": 8, "minute": 10}
